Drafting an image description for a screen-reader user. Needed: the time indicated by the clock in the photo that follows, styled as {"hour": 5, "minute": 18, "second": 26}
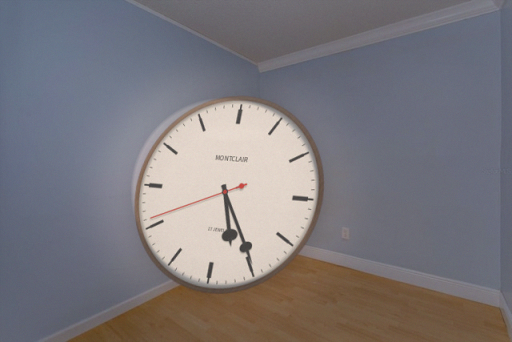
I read {"hour": 5, "minute": 24, "second": 41}
